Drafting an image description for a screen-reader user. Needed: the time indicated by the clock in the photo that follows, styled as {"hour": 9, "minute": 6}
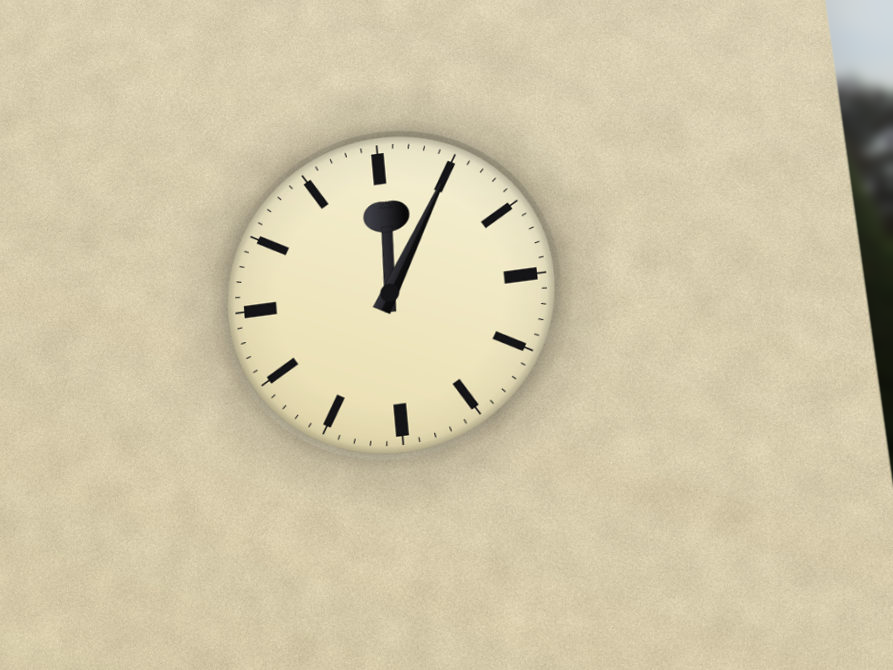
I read {"hour": 12, "minute": 5}
